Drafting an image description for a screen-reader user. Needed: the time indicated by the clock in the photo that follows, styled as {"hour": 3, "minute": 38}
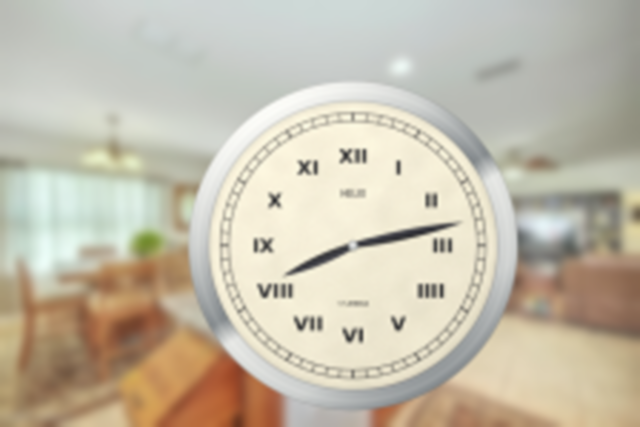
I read {"hour": 8, "minute": 13}
